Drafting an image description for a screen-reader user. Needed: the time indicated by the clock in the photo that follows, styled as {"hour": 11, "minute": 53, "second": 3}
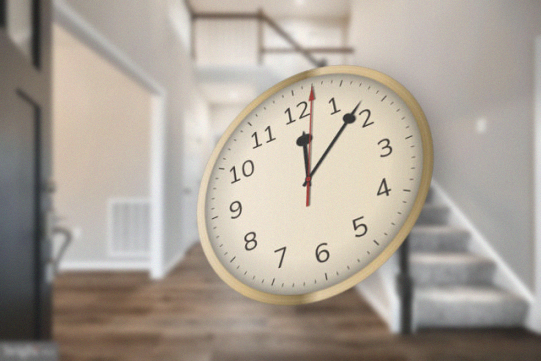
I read {"hour": 12, "minute": 8, "second": 2}
